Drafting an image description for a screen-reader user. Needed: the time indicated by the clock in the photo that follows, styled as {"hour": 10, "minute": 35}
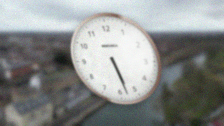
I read {"hour": 5, "minute": 28}
